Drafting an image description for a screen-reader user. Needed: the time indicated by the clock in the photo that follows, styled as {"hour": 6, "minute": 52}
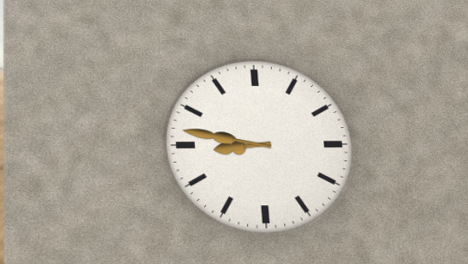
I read {"hour": 8, "minute": 47}
